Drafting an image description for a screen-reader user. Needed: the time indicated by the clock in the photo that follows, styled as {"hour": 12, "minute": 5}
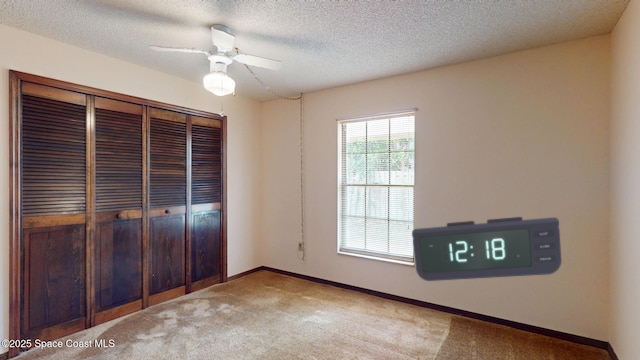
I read {"hour": 12, "minute": 18}
